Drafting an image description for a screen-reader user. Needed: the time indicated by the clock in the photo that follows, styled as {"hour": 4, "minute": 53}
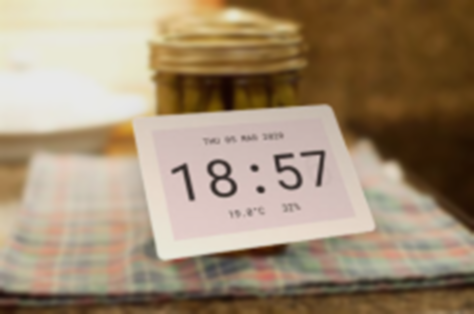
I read {"hour": 18, "minute": 57}
